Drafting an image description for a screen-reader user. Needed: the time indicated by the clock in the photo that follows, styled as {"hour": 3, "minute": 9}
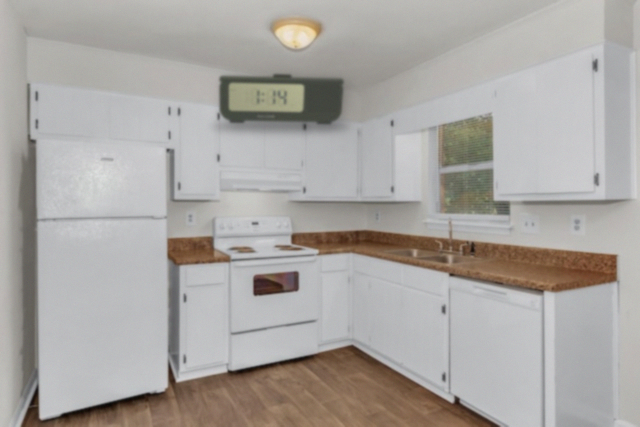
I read {"hour": 1, "minute": 14}
